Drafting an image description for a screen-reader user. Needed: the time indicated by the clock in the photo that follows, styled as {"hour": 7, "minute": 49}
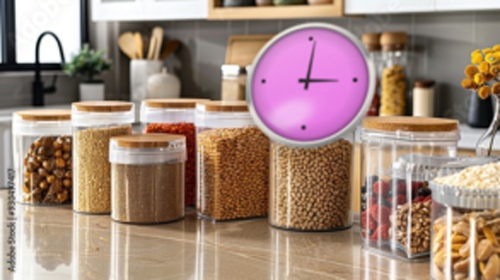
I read {"hour": 3, "minute": 1}
